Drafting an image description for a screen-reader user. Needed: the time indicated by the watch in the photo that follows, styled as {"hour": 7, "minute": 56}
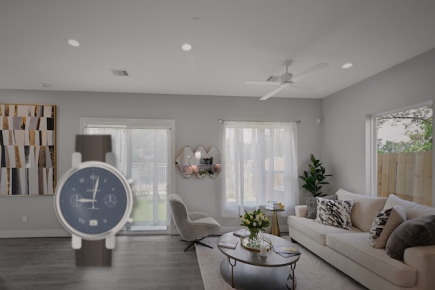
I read {"hour": 9, "minute": 2}
